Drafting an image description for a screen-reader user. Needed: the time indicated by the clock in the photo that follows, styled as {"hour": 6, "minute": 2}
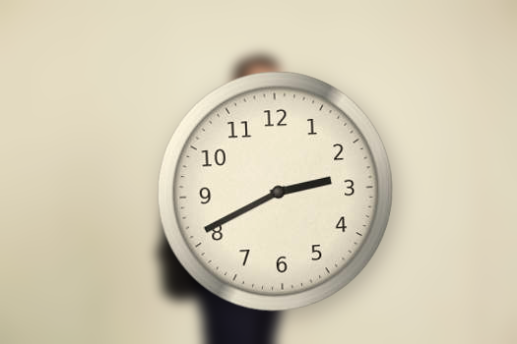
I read {"hour": 2, "minute": 41}
